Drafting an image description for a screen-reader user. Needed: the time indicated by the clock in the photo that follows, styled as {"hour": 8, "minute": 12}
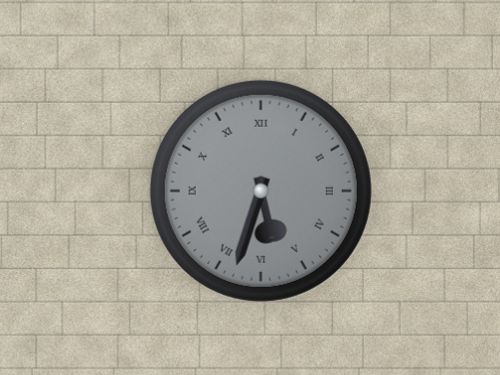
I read {"hour": 5, "minute": 33}
